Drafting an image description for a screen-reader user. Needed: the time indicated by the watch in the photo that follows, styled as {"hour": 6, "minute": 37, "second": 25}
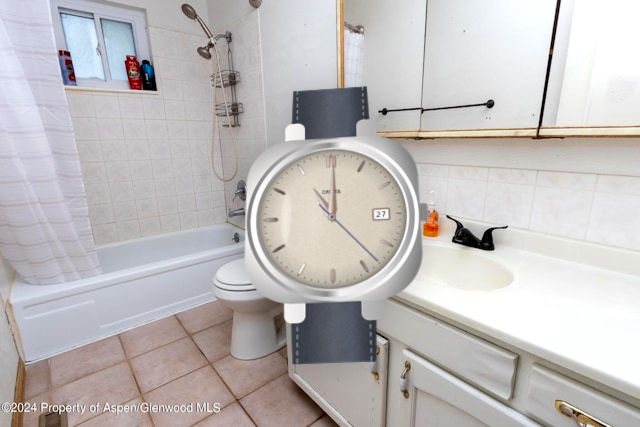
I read {"hour": 11, "minute": 0, "second": 23}
